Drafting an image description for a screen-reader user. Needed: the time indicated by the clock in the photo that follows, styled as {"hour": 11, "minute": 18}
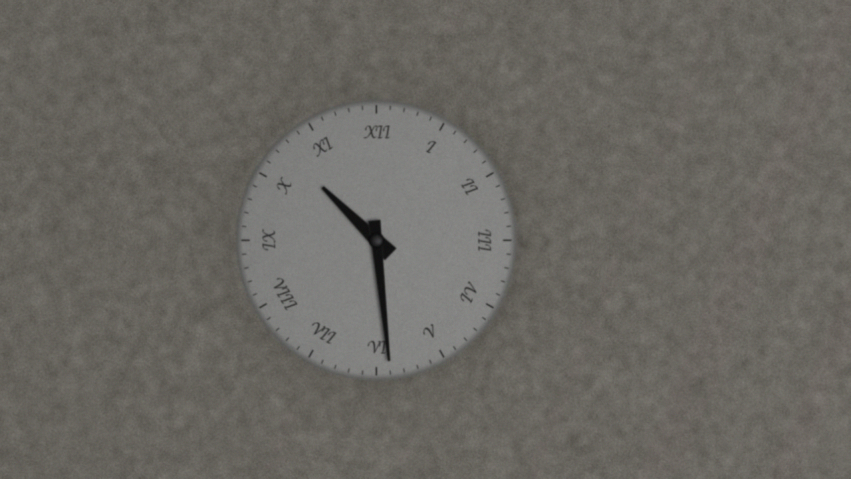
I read {"hour": 10, "minute": 29}
